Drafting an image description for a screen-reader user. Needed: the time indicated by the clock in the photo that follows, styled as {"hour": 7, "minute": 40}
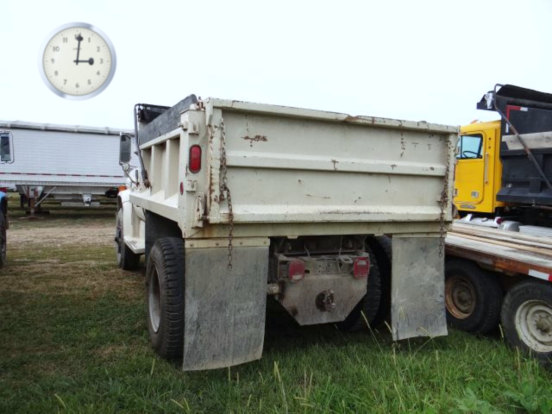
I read {"hour": 3, "minute": 1}
